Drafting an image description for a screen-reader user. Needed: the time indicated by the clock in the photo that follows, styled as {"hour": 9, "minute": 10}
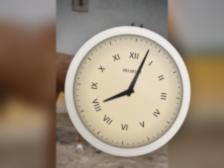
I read {"hour": 8, "minute": 3}
